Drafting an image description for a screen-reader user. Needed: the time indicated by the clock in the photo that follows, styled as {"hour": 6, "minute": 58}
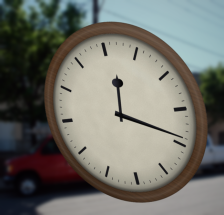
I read {"hour": 12, "minute": 19}
